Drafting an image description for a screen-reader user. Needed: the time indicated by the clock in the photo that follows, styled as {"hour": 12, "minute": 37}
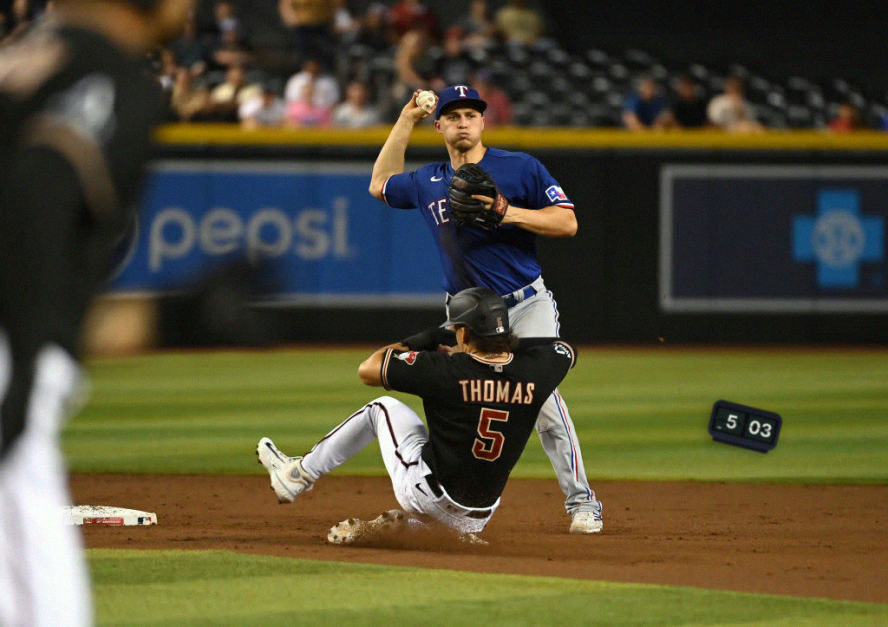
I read {"hour": 5, "minute": 3}
